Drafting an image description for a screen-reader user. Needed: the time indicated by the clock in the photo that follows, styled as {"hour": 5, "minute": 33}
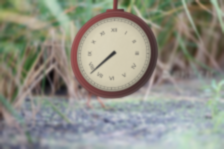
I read {"hour": 7, "minute": 38}
